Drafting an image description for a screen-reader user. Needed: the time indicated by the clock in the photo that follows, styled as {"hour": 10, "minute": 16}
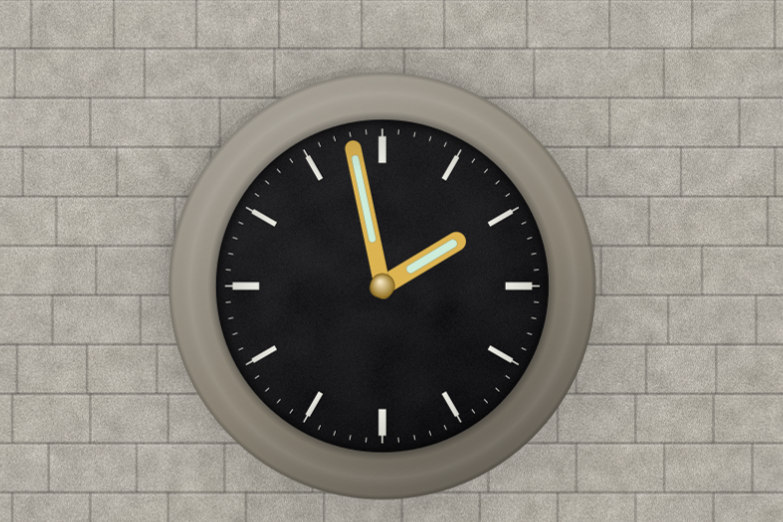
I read {"hour": 1, "minute": 58}
